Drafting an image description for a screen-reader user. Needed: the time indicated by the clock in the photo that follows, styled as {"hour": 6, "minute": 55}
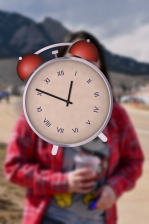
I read {"hour": 12, "minute": 51}
